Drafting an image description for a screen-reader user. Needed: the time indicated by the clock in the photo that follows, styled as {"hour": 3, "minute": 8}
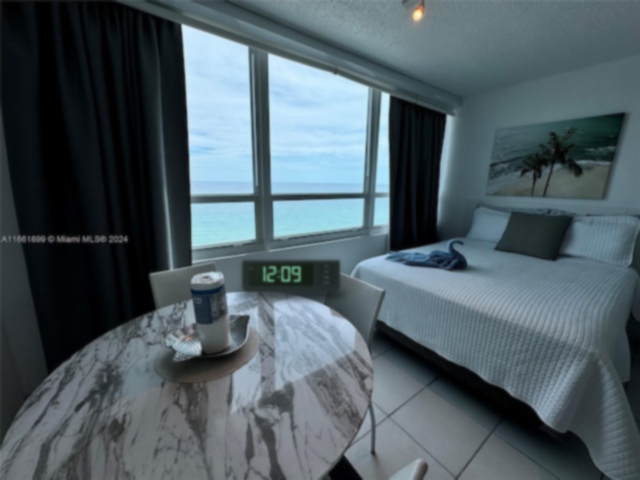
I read {"hour": 12, "minute": 9}
